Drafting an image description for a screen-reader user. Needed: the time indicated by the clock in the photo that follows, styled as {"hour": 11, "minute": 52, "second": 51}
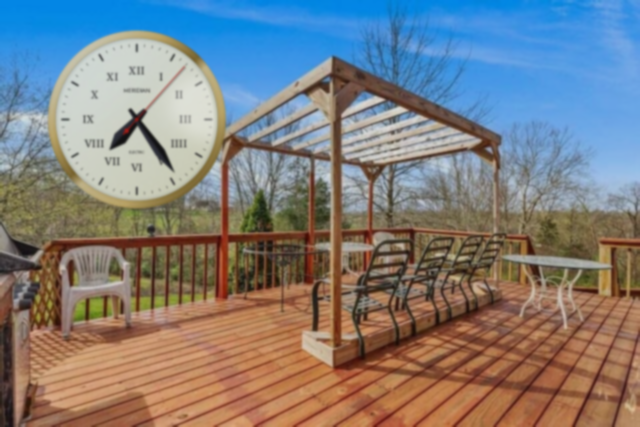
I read {"hour": 7, "minute": 24, "second": 7}
